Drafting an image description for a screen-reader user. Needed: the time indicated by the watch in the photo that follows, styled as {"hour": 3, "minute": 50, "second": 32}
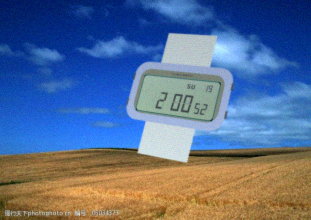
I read {"hour": 2, "minute": 0, "second": 52}
